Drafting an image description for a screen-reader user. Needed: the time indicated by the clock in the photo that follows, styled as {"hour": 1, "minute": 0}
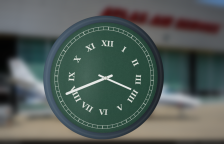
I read {"hour": 3, "minute": 41}
